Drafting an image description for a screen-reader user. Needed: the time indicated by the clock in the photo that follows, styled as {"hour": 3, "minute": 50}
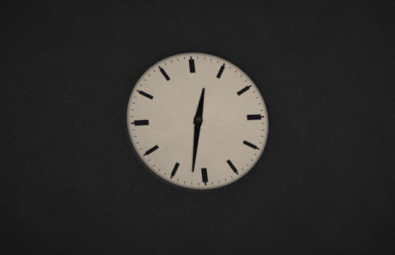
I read {"hour": 12, "minute": 32}
